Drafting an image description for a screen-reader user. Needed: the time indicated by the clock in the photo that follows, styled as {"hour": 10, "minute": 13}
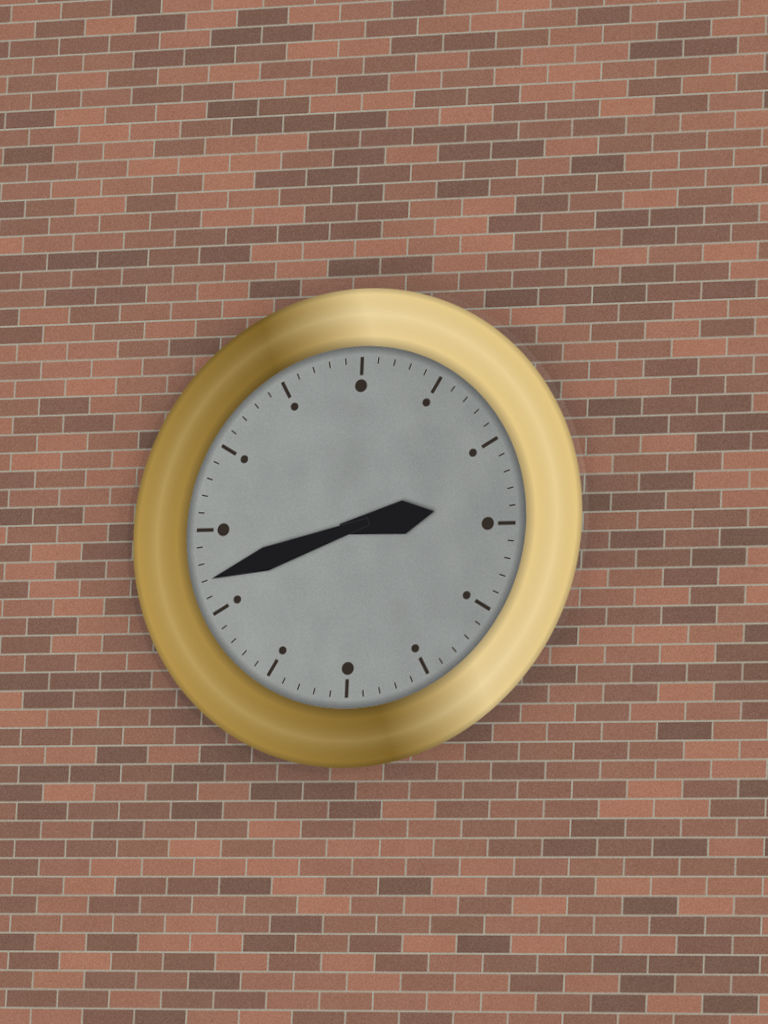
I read {"hour": 2, "minute": 42}
